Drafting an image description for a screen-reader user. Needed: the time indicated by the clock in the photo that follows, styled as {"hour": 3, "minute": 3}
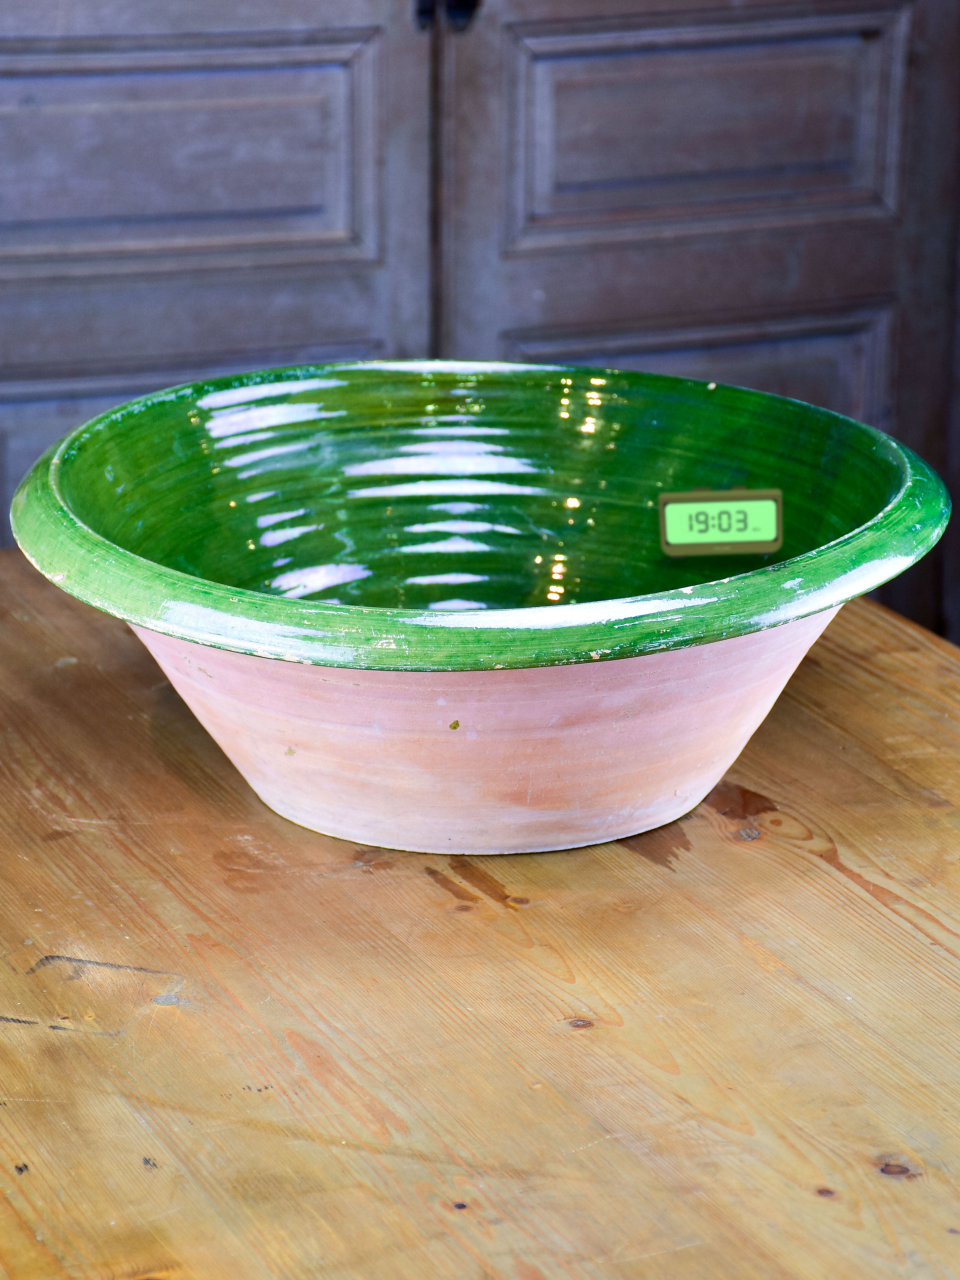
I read {"hour": 19, "minute": 3}
